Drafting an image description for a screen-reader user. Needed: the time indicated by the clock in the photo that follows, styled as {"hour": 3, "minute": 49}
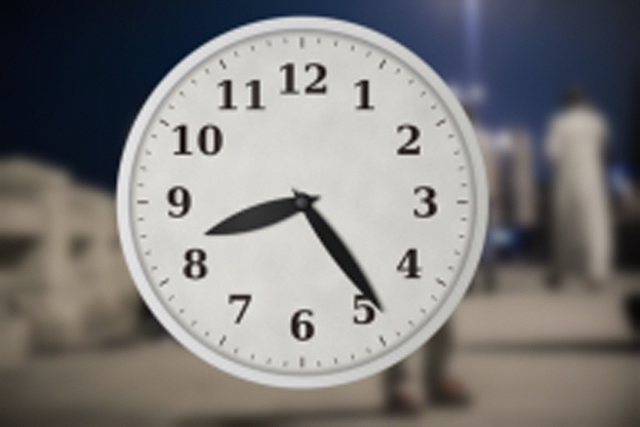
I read {"hour": 8, "minute": 24}
